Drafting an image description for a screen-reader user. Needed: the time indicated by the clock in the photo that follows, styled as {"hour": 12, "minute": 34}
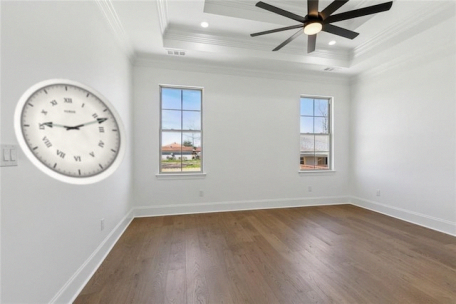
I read {"hour": 9, "minute": 12}
